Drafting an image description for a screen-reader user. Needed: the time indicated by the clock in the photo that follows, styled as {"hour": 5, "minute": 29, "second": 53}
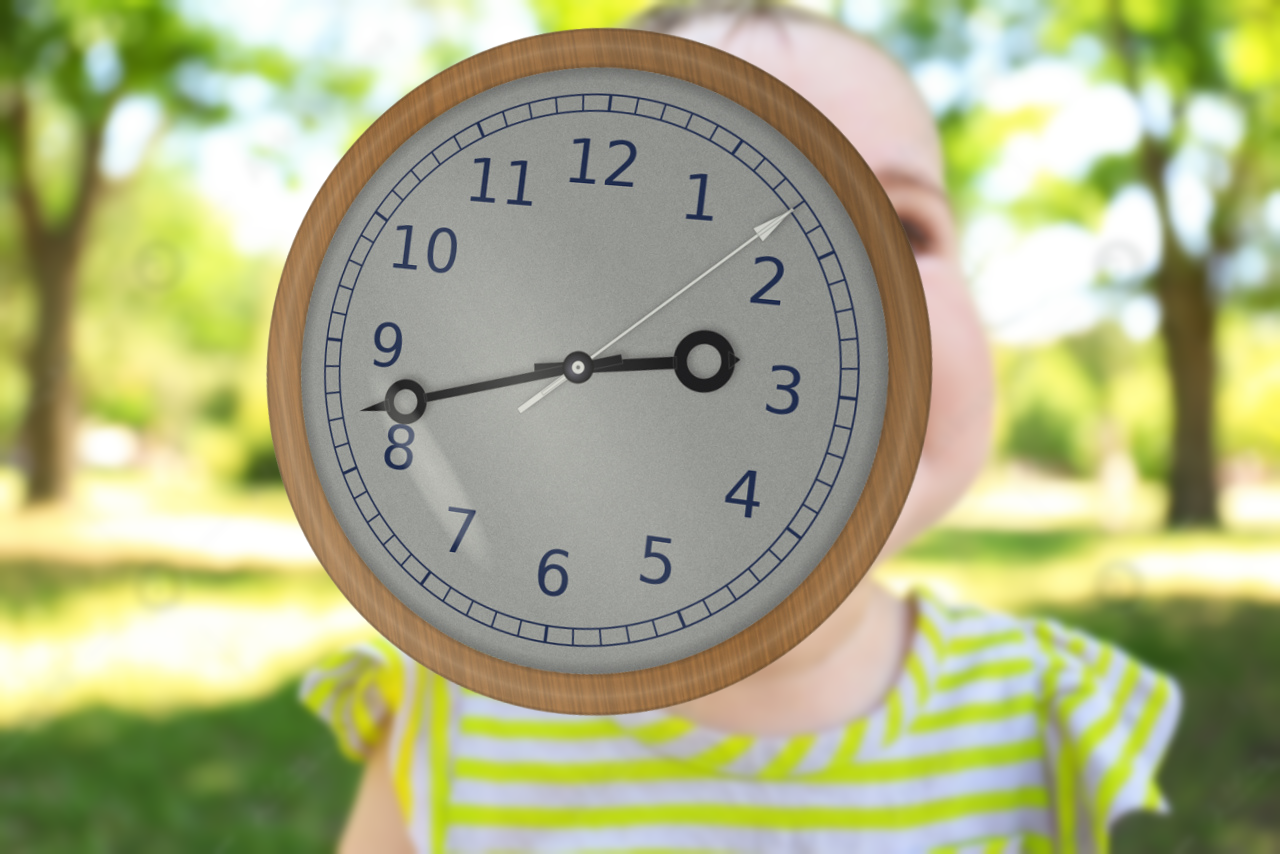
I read {"hour": 2, "minute": 42, "second": 8}
